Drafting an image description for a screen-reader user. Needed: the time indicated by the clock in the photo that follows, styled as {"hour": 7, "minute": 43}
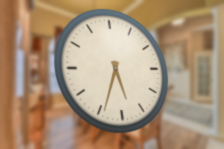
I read {"hour": 5, "minute": 34}
